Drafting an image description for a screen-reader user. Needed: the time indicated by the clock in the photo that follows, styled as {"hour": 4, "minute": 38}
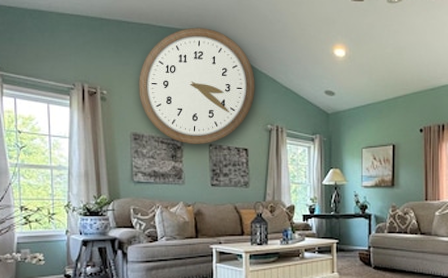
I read {"hour": 3, "minute": 21}
